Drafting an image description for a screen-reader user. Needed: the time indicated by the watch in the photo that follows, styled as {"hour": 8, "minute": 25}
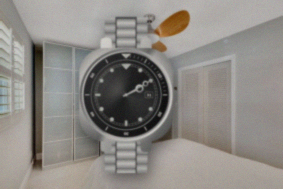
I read {"hour": 2, "minute": 10}
